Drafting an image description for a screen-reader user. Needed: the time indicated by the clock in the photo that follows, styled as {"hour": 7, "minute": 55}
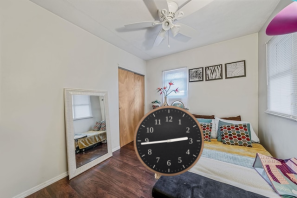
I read {"hour": 2, "minute": 44}
